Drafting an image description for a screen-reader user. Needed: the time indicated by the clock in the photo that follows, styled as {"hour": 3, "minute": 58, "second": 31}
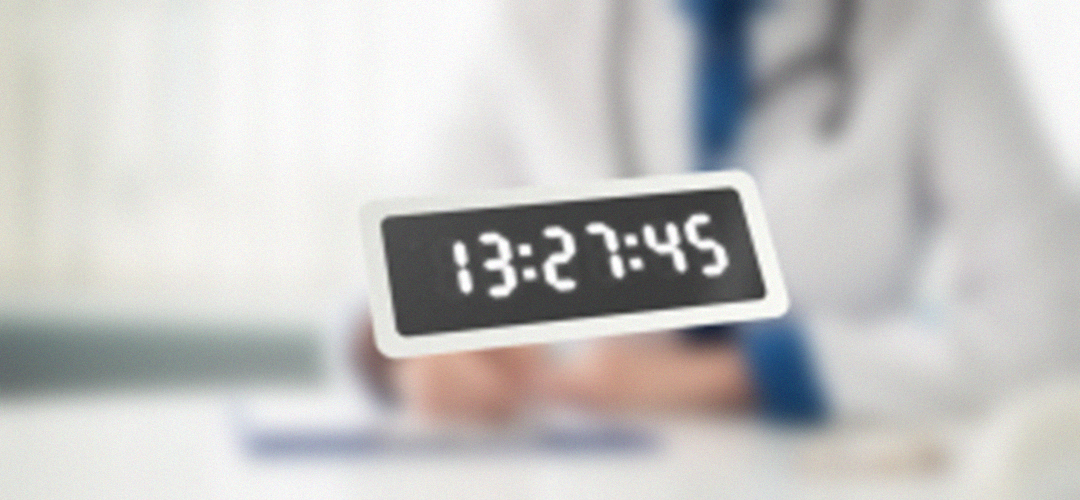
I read {"hour": 13, "minute": 27, "second": 45}
